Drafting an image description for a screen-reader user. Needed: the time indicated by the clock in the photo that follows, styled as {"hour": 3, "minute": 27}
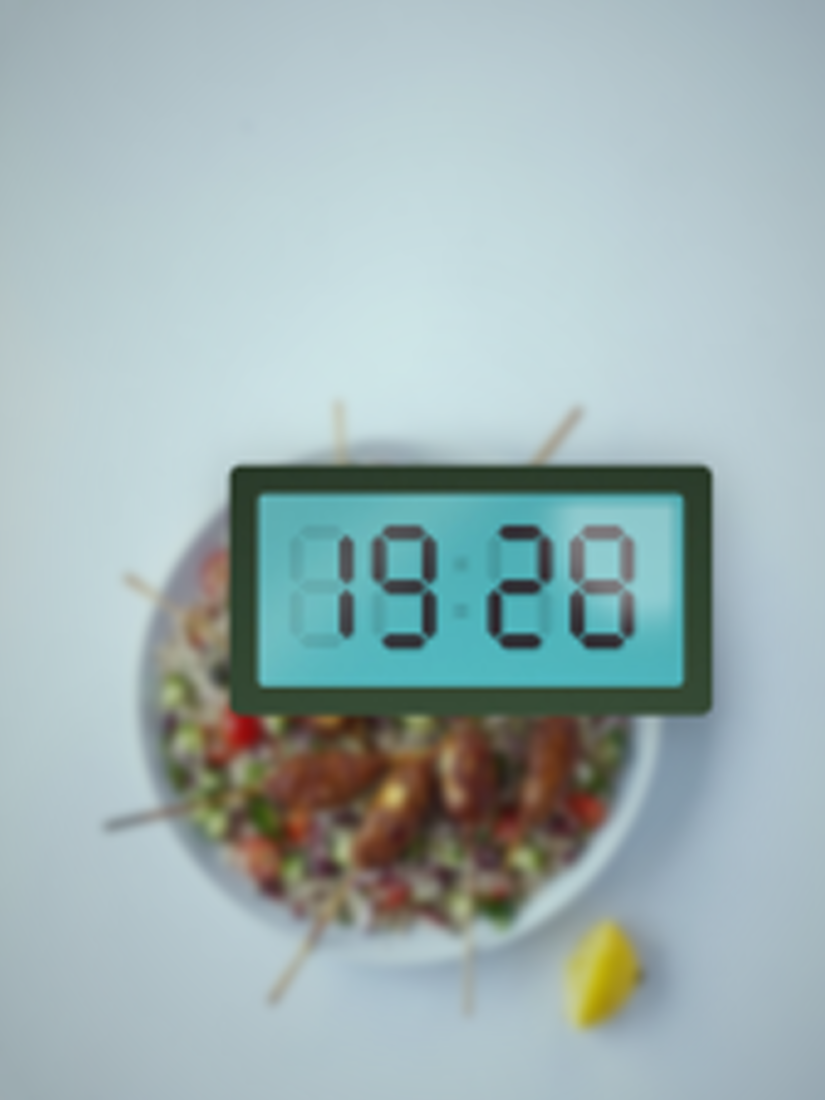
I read {"hour": 19, "minute": 28}
